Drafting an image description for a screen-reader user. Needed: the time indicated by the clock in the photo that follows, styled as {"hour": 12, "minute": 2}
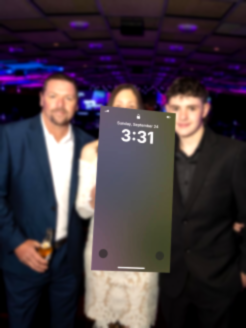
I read {"hour": 3, "minute": 31}
